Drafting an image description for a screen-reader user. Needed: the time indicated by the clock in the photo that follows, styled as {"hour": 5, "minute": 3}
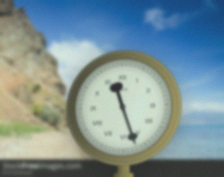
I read {"hour": 11, "minute": 27}
